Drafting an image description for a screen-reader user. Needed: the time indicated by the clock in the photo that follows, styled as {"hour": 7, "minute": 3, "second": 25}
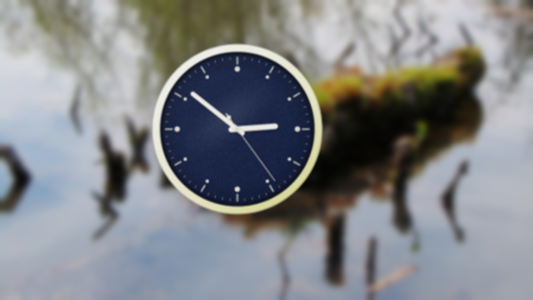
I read {"hour": 2, "minute": 51, "second": 24}
